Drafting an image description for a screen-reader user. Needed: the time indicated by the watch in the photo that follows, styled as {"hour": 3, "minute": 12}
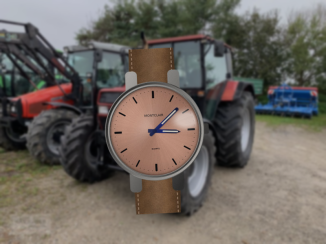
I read {"hour": 3, "minute": 8}
